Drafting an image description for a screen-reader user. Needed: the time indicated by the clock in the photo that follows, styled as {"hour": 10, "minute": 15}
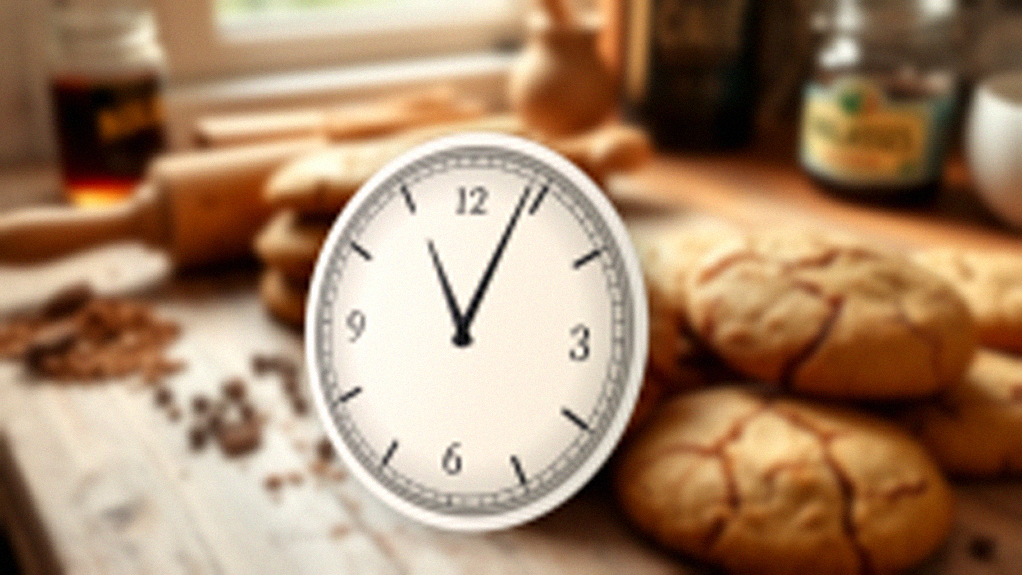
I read {"hour": 11, "minute": 4}
